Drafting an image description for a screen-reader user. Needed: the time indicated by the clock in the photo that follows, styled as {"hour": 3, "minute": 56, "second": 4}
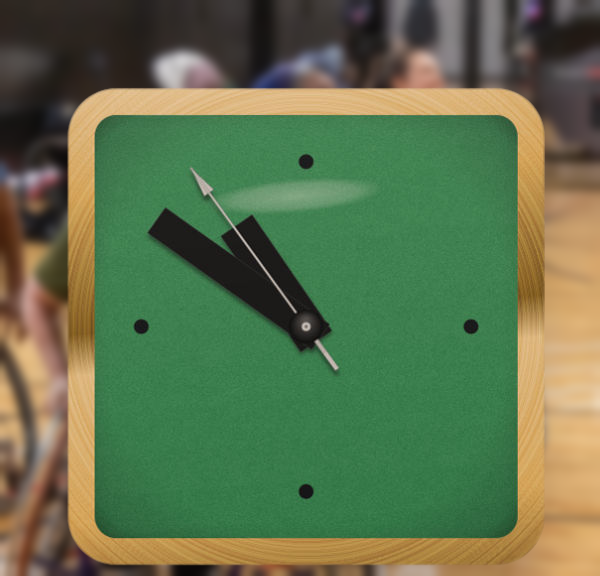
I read {"hour": 10, "minute": 50, "second": 54}
